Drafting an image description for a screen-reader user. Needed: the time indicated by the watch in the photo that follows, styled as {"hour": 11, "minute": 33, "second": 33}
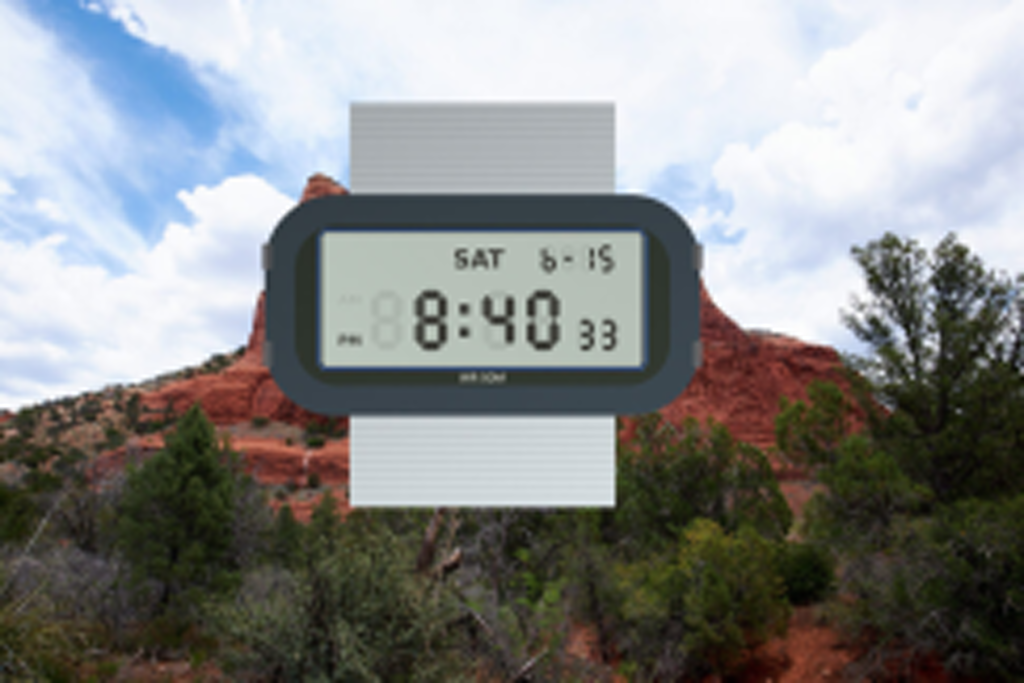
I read {"hour": 8, "minute": 40, "second": 33}
